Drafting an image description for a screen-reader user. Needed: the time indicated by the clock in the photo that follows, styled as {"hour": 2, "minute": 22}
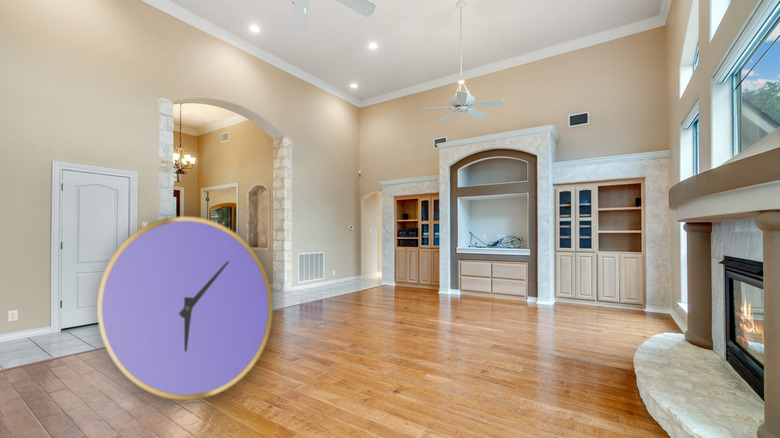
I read {"hour": 6, "minute": 7}
